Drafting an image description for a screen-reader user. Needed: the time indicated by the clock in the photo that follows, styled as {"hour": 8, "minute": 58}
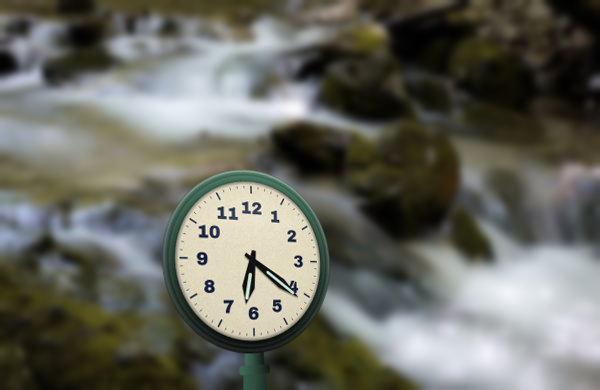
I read {"hour": 6, "minute": 21}
